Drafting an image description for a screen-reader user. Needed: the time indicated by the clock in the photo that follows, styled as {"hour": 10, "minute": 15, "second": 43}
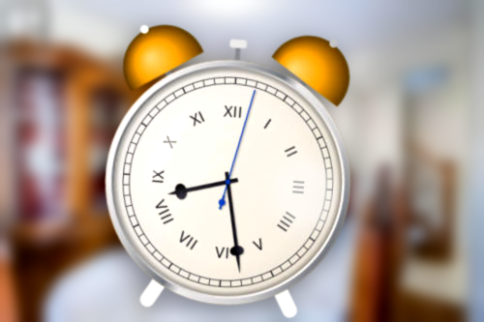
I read {"hour": 8, "minute": 28, "second": 2}
